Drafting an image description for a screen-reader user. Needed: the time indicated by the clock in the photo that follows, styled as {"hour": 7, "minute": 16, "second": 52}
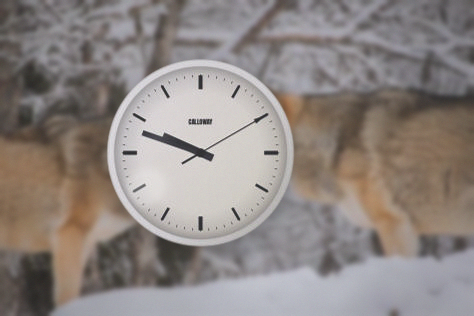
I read {"hour": 9, "minute": 48, "second": 10}
